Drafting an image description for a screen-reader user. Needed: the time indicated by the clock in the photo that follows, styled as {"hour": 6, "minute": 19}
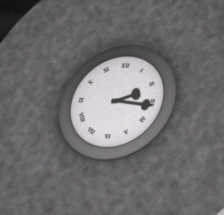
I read {"hour": 2, "minute": 16}
